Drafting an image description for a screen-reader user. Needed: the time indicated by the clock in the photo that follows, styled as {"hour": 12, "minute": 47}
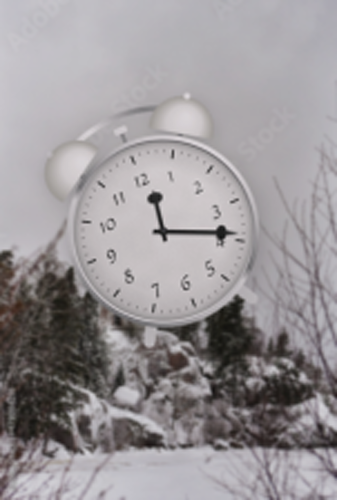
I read {"hour": 12, "minute": 19}
